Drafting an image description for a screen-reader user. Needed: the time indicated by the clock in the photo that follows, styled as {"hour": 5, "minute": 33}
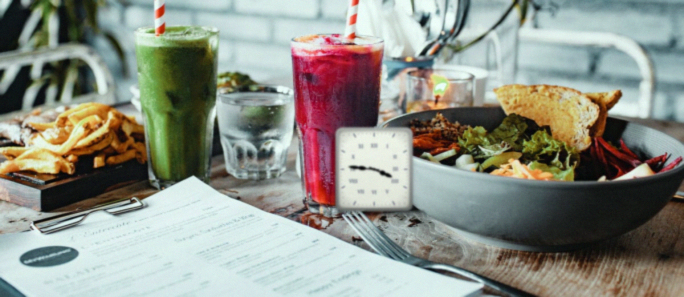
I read {"hour": 3, "minute": 46}
